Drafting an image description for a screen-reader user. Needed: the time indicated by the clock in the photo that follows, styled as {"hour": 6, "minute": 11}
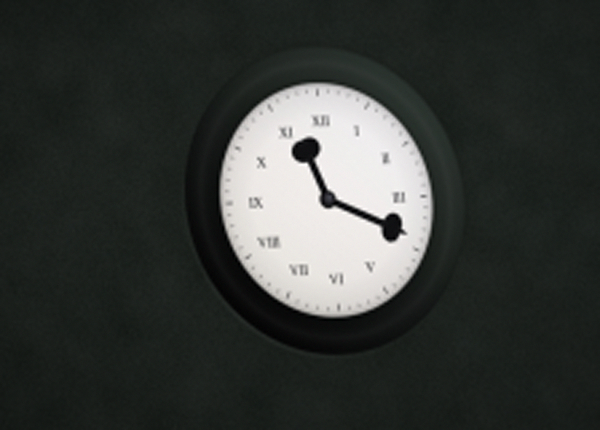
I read {"hour": 11, "minute": 19}
